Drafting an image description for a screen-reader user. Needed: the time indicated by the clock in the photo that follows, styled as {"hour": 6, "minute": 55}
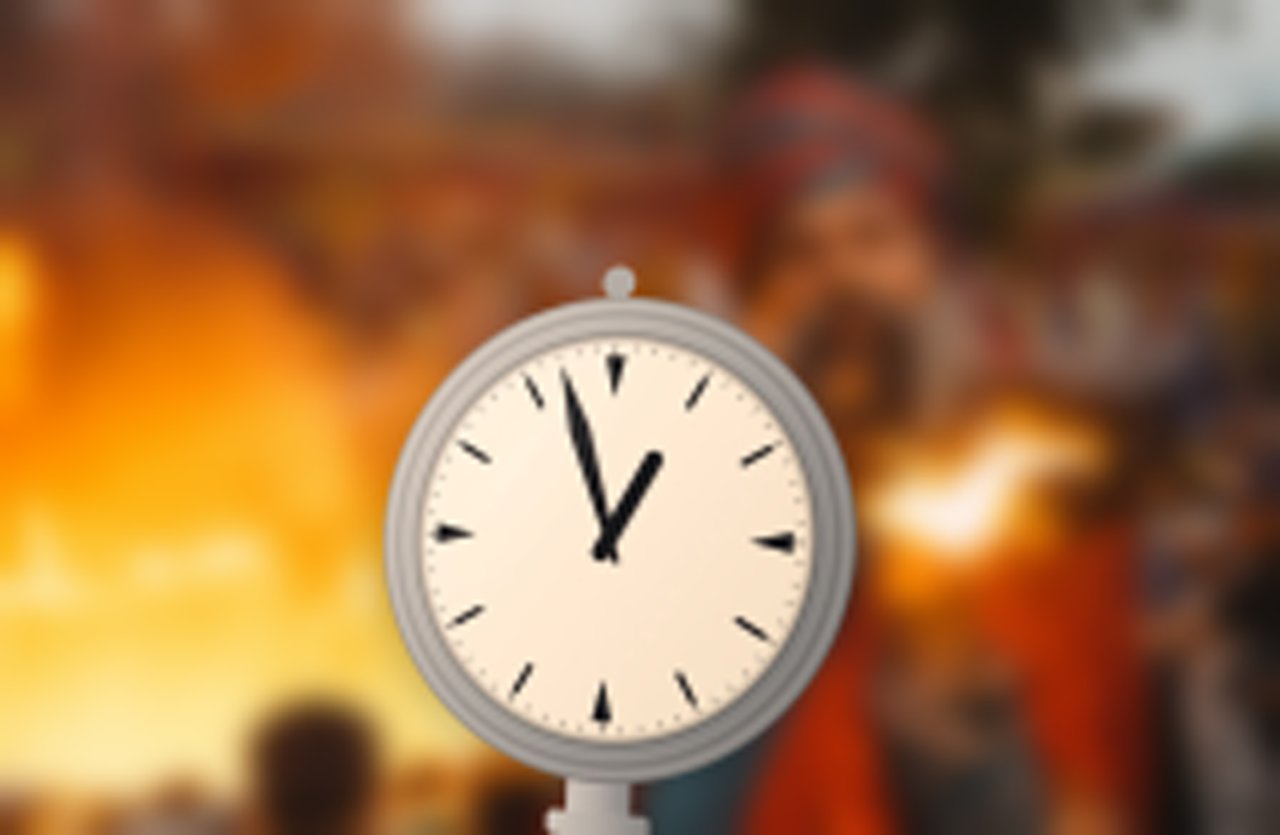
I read {"hour": 12, "minute": 57}
